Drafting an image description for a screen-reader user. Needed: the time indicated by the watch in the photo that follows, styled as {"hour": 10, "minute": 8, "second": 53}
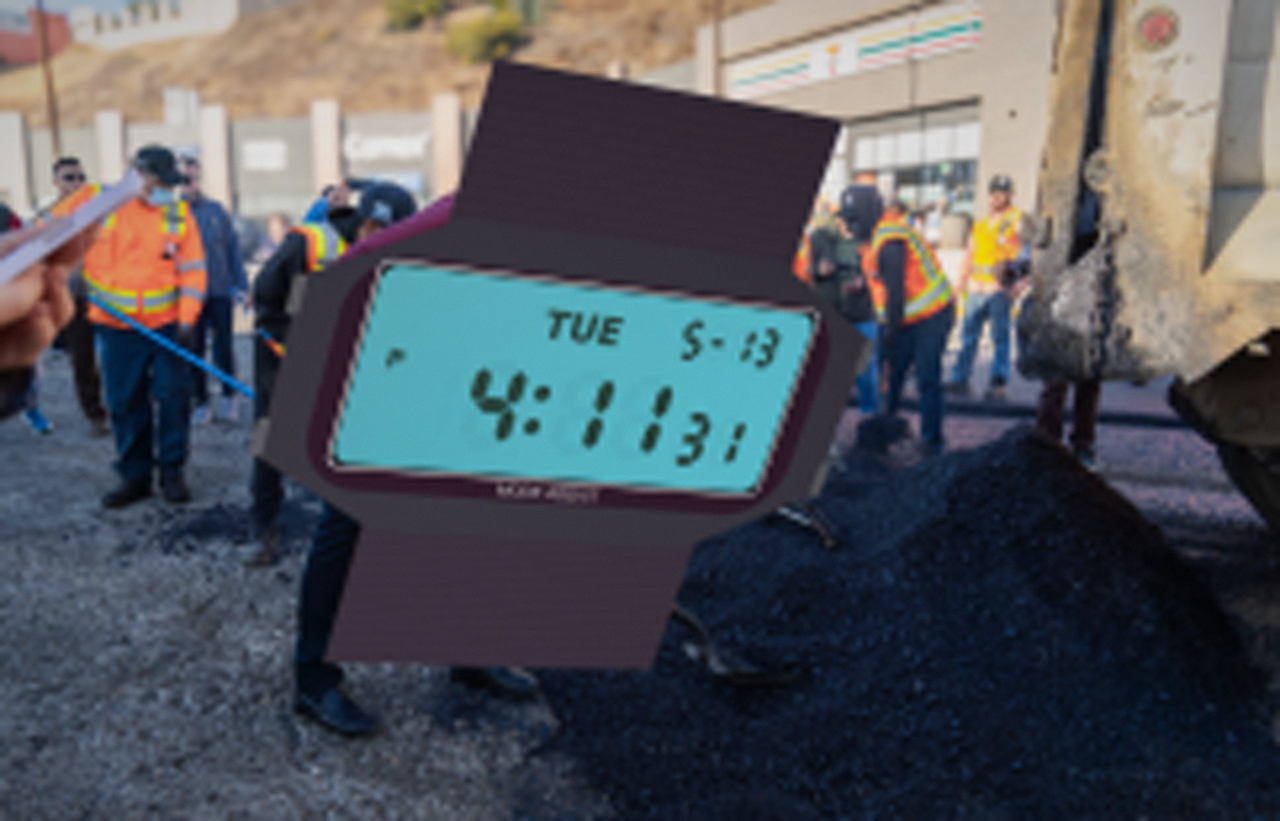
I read {"hour": 4, "minute": 11, "second": 31}
